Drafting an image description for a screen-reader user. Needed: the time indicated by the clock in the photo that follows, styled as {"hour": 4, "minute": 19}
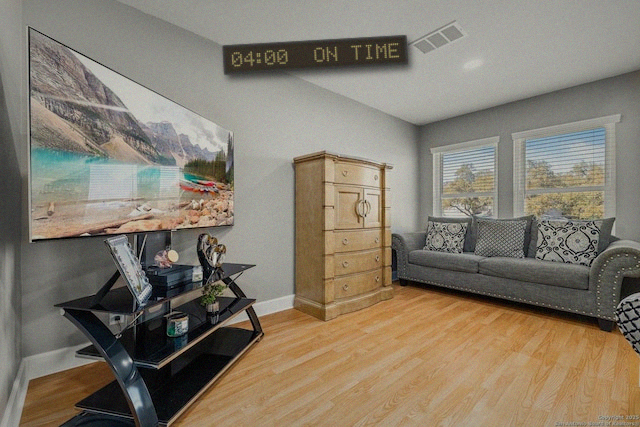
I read {"hour": 4, "minute": 0}
